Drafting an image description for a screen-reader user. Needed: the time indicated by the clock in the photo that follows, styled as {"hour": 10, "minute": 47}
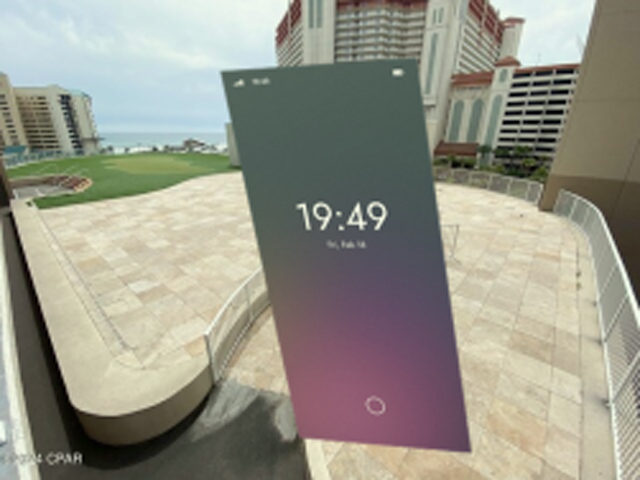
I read {"hour": 19, "minute": 49}
